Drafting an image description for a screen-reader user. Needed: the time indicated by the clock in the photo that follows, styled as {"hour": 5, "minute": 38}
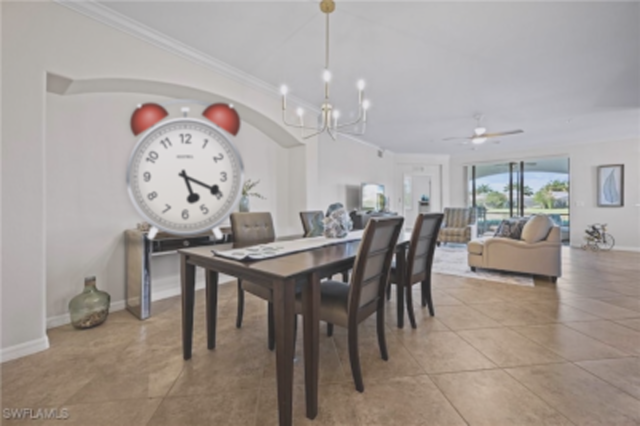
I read {"hour": 5, "minute": 19}
